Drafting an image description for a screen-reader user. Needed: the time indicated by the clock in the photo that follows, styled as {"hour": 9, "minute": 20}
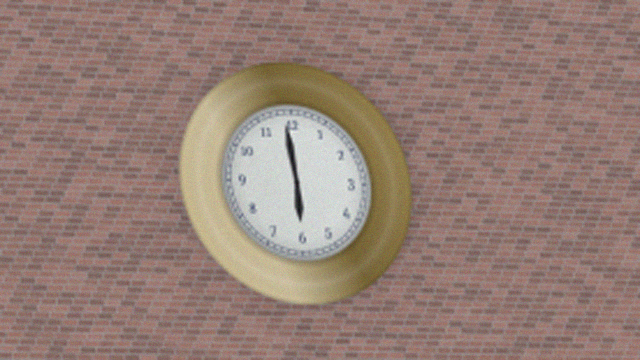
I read {"hour": 5, "minute": 59}
